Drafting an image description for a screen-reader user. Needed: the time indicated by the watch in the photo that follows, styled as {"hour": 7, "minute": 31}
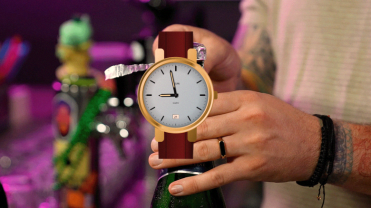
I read {"hour": 8, "minute": 58}
